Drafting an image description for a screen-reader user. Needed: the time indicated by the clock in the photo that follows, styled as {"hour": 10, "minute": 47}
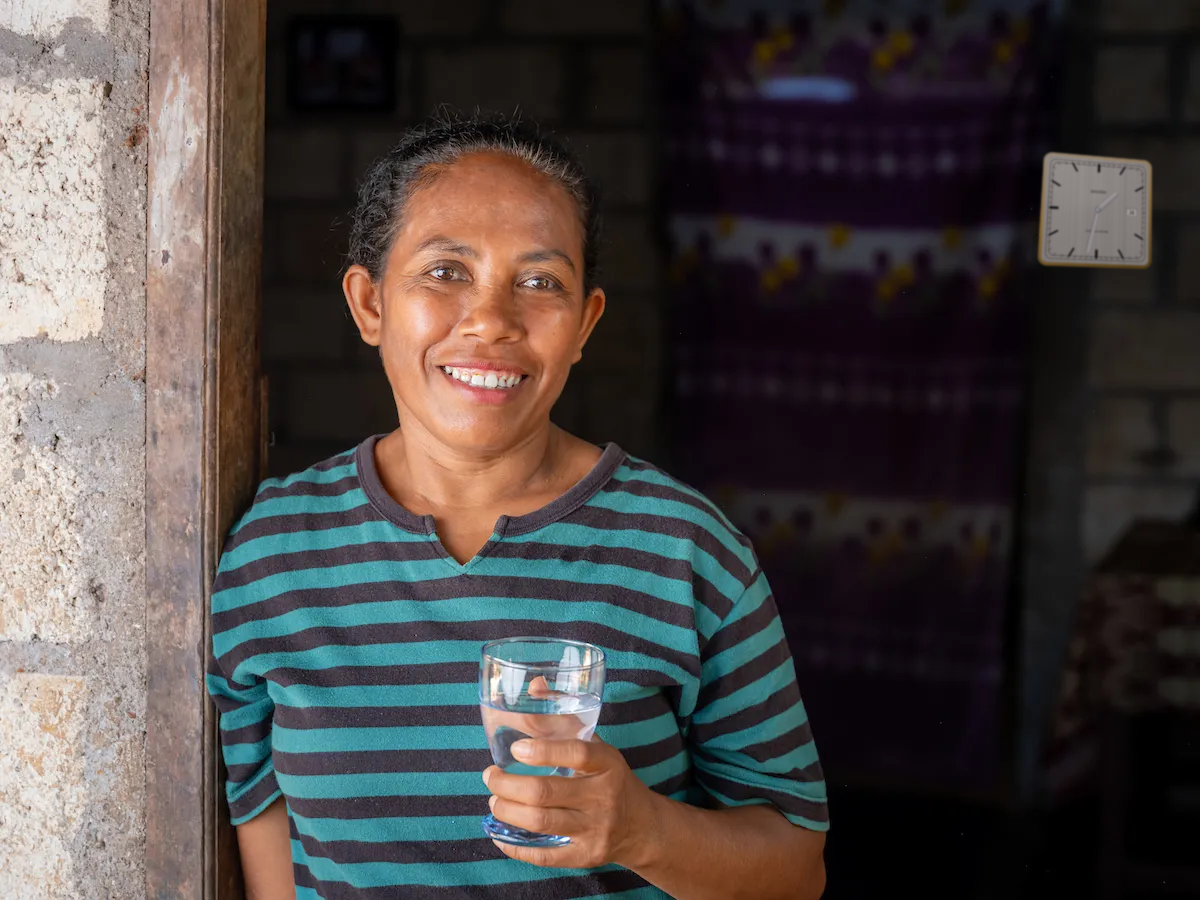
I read {"hour": 1, "minute": 32}
